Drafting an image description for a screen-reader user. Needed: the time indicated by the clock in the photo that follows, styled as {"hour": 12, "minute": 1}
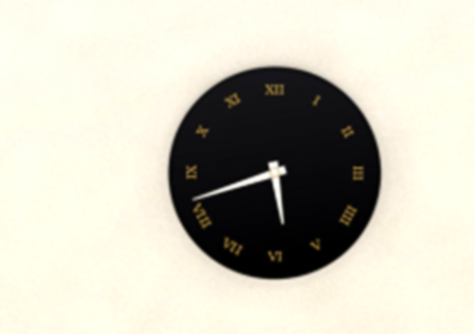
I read {"hour": 5, "minute": 42}
